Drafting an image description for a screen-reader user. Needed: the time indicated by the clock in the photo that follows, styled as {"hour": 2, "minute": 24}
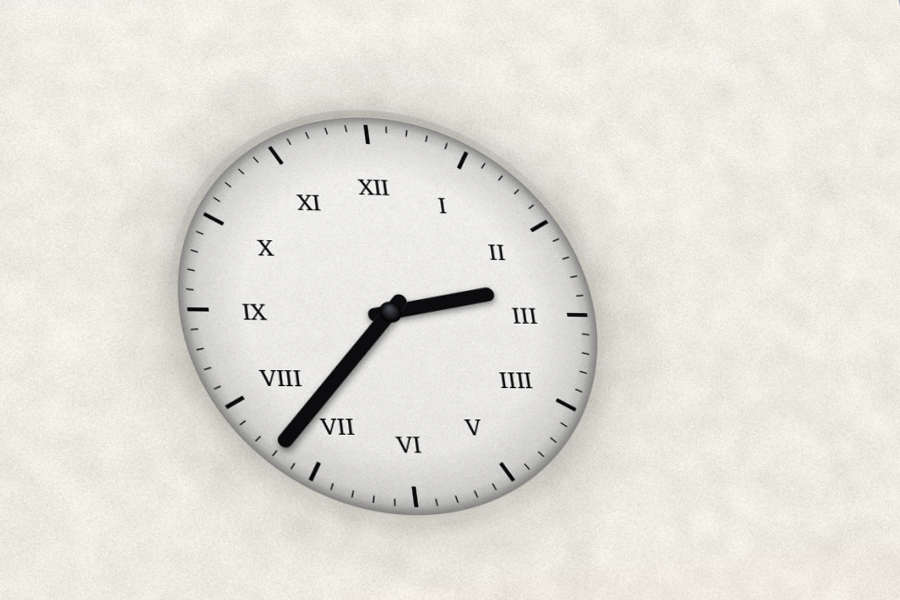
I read {"hour": 2, "minute": 37}
